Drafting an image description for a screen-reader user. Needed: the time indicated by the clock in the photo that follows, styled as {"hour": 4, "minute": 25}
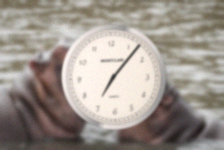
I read {"hour": 7, "minute": 7}
